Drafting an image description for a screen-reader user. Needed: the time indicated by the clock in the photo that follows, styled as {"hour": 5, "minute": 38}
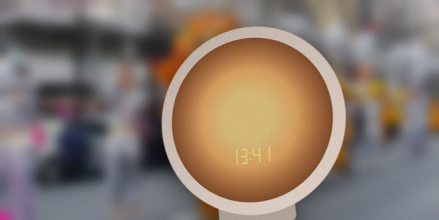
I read {"hour": 13, "minute": 41}
